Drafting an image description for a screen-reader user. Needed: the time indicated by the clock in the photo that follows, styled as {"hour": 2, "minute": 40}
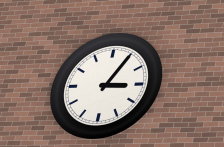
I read {"hour": 3, "minute": 5}
